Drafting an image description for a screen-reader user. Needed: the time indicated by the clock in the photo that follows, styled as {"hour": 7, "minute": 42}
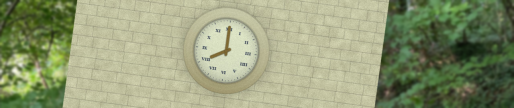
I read {"hour": 8, "minute": 0}
